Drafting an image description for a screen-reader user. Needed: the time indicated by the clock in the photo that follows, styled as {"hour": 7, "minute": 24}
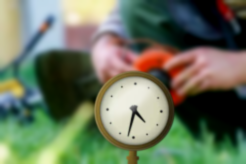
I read {"hour": 4, "minute": 32}
